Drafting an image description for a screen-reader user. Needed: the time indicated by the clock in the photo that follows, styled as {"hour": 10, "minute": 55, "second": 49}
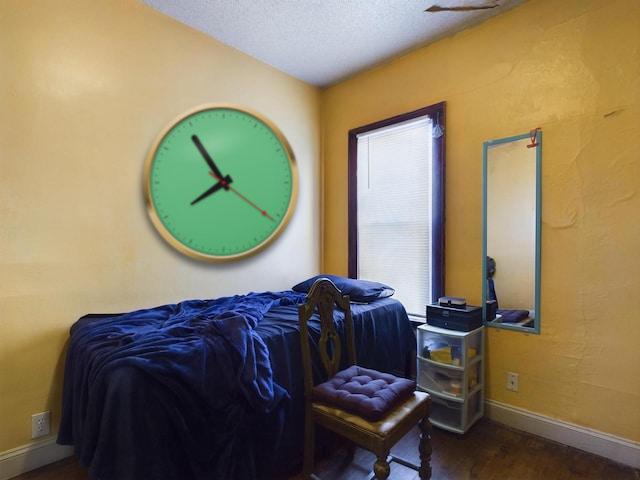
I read {"hour": 7, "minute": 54, "second": 21}
